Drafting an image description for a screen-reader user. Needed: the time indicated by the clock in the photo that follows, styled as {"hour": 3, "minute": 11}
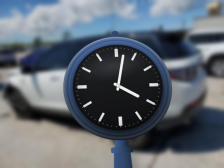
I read {"hour": 4, "minute": 2}
